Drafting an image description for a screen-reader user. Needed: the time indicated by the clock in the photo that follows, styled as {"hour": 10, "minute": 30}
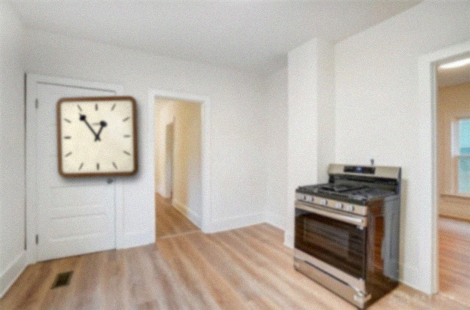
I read {"hour": 12, "minute": 54}
